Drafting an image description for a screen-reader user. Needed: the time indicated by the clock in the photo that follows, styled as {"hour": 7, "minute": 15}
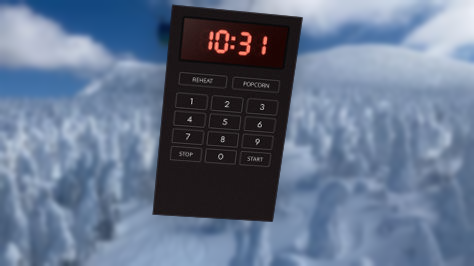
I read {"hour": 10, "minute": 31}
